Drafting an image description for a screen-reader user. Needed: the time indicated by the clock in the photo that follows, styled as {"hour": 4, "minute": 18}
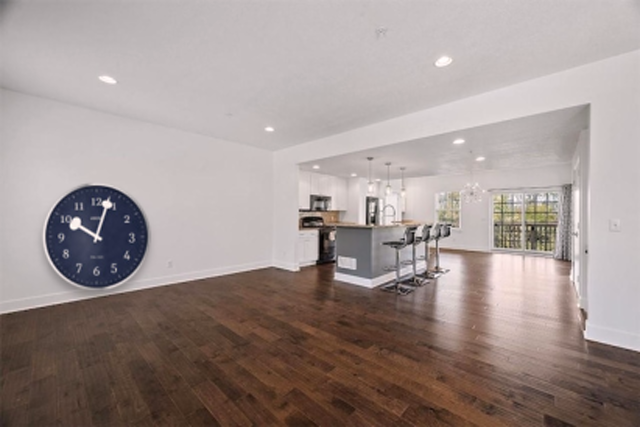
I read {"hour": 10, "minute": 3}
